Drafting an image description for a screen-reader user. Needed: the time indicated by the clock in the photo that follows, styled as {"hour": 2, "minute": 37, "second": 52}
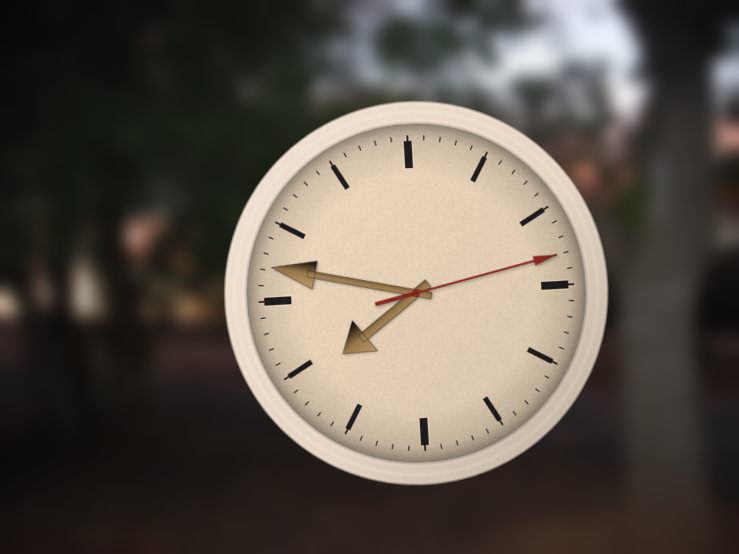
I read {"hour": 7, "minute": 47, "second": 13}
